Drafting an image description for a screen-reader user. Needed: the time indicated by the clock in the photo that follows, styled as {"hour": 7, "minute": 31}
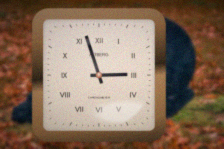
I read {"hour": 2, "minute": 57}
